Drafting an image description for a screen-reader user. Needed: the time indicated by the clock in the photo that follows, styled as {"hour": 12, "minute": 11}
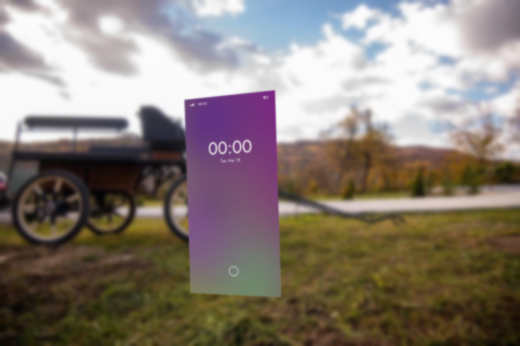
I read {"hour": 0, "minute": 0}
